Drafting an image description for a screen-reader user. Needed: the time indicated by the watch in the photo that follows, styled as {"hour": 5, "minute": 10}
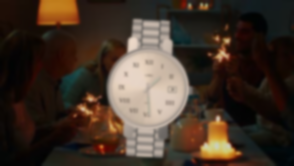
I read {"hour": 1, "minute": 29}
